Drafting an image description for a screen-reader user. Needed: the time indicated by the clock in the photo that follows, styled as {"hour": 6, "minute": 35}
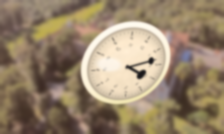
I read {"hour": 3, "minute": 8}
